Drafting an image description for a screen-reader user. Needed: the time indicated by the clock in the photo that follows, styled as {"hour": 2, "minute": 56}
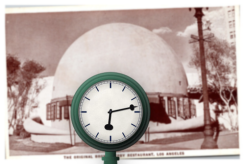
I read {"hour": 6, "minute": 13}
